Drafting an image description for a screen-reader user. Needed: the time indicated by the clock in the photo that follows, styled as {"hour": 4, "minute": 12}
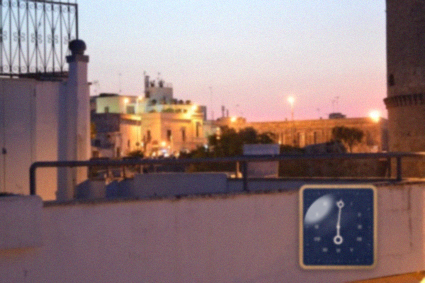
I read {"hour": 6, "minute": 1}
